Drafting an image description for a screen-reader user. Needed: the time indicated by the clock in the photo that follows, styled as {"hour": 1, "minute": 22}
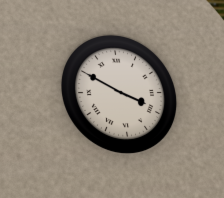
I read {"hour": 3, "minute": 50}
